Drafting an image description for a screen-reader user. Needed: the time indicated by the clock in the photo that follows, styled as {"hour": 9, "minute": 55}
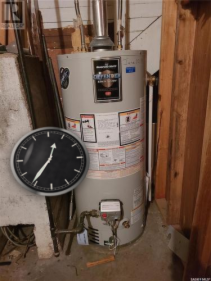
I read {"hour": 12, "minute": 36}
